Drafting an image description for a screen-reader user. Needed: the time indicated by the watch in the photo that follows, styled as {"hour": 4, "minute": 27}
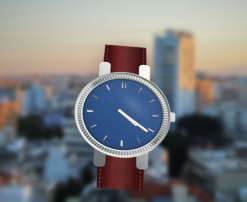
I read {"hour": 4, "minute": 21}
